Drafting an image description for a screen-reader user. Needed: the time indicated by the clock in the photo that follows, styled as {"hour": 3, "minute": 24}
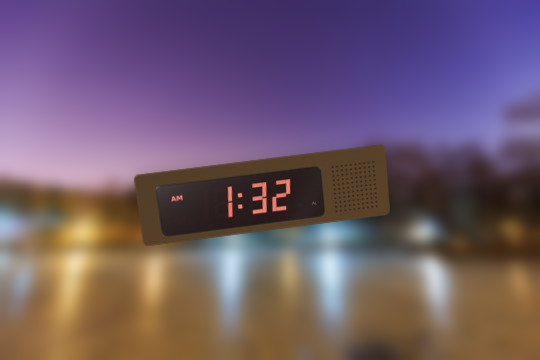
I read {"hour": 1, "minute": 32}
